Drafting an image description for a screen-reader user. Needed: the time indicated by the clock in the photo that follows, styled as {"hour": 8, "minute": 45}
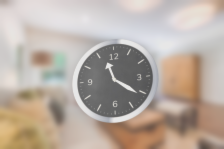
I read {"hour": 11, "minute": 21}
